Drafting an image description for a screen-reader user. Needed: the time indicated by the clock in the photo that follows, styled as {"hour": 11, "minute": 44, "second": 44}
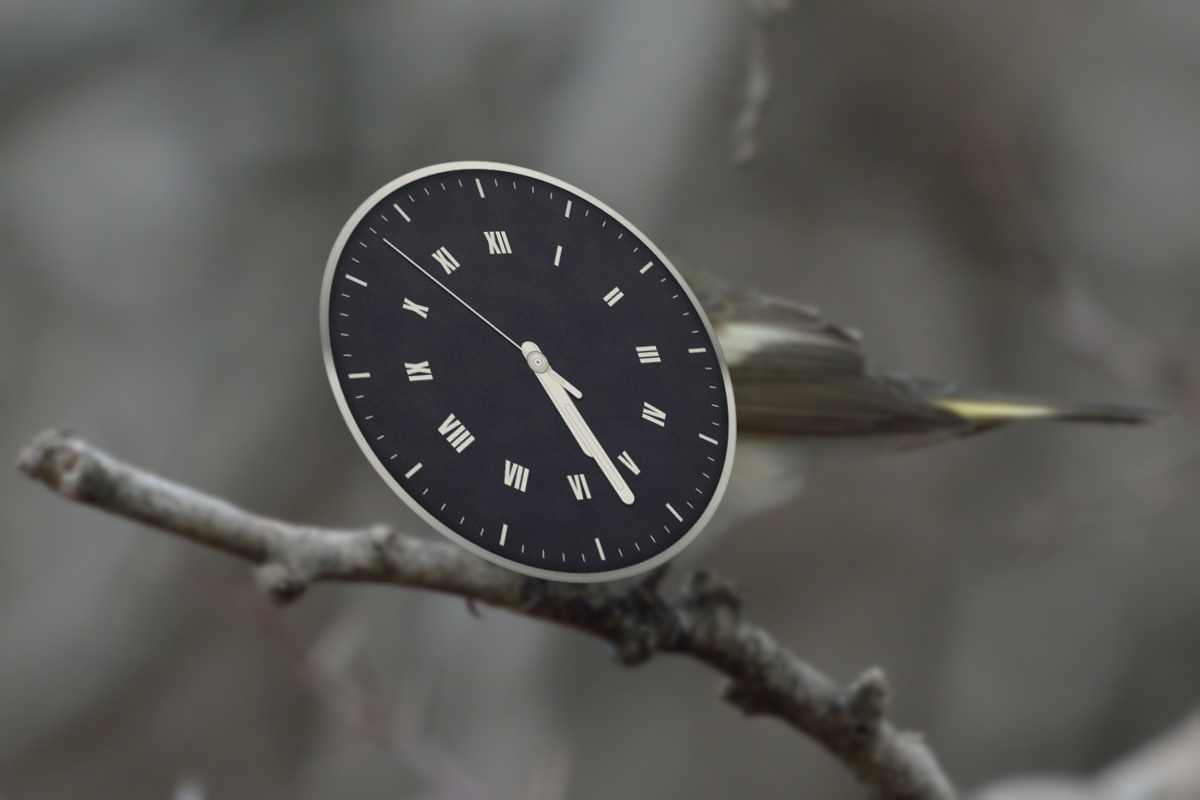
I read {"hour": 5, "minute": 26, "second": 53}
